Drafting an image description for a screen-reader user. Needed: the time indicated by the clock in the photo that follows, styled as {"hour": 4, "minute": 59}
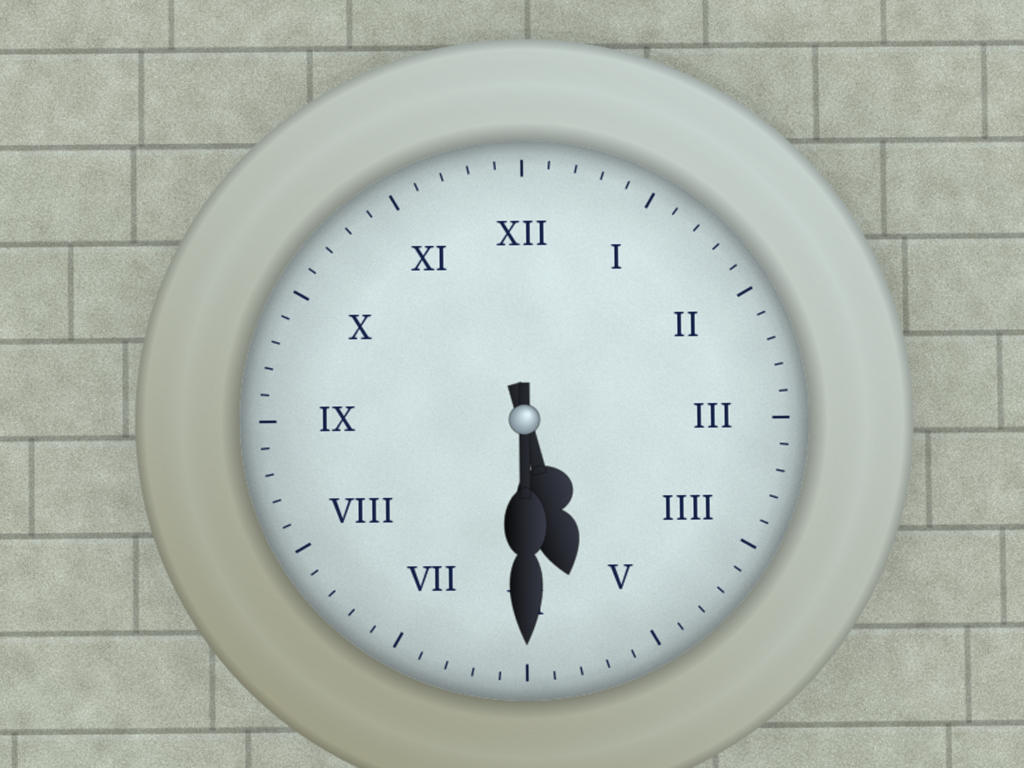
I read {"hour": 5, "minute": 30}
